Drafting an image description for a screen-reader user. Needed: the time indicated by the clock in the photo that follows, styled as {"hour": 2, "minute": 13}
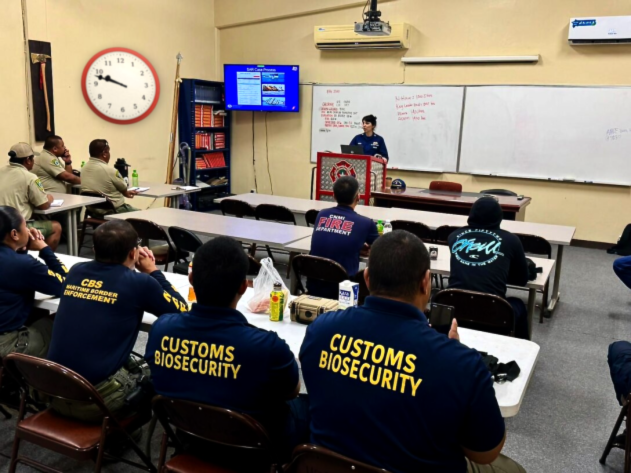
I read {"hour": 9, "minute": 48}
